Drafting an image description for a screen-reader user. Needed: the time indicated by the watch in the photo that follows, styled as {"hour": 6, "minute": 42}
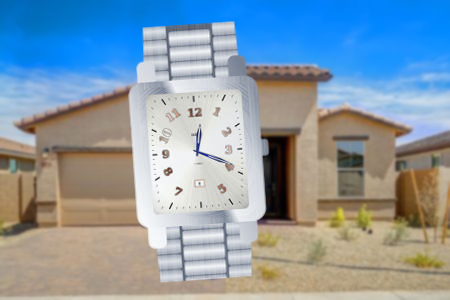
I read {"hour": 12, "minute": 19}
